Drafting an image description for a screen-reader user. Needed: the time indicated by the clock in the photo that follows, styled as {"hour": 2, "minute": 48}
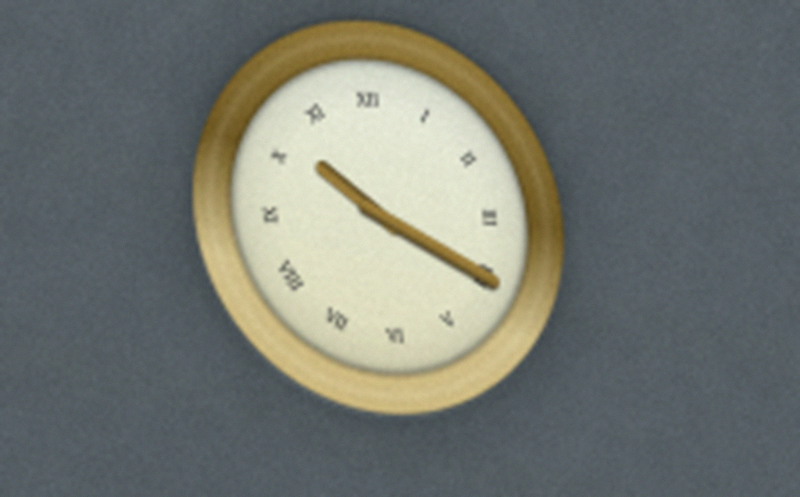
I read {"hour": 10, "minute": 20}
